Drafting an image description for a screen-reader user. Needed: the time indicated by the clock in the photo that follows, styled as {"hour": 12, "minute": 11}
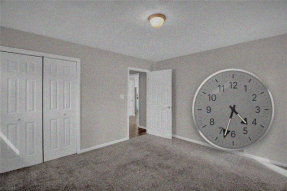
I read {"hour": 4, "minute": 33}
